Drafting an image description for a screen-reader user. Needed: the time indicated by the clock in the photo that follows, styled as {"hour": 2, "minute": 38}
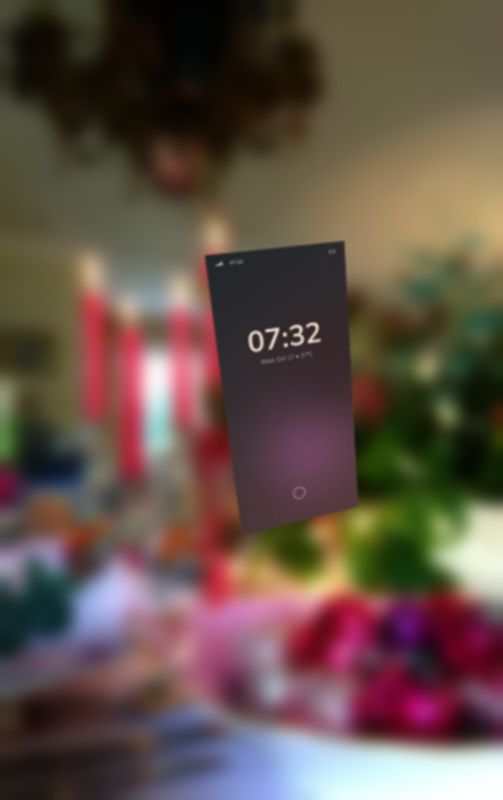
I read {"hour": 7, "minute": 32}
